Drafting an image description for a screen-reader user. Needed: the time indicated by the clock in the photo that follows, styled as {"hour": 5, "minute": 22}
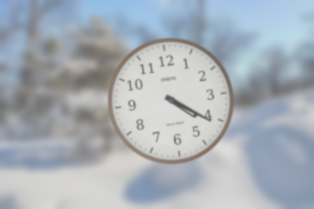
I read {"hour": 4, "minute": 21}
